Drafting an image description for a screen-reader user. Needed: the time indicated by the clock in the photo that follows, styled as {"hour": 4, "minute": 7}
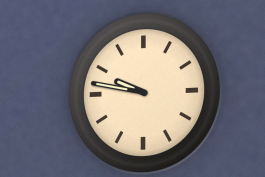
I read {"hour": 9, "minute": 47}
